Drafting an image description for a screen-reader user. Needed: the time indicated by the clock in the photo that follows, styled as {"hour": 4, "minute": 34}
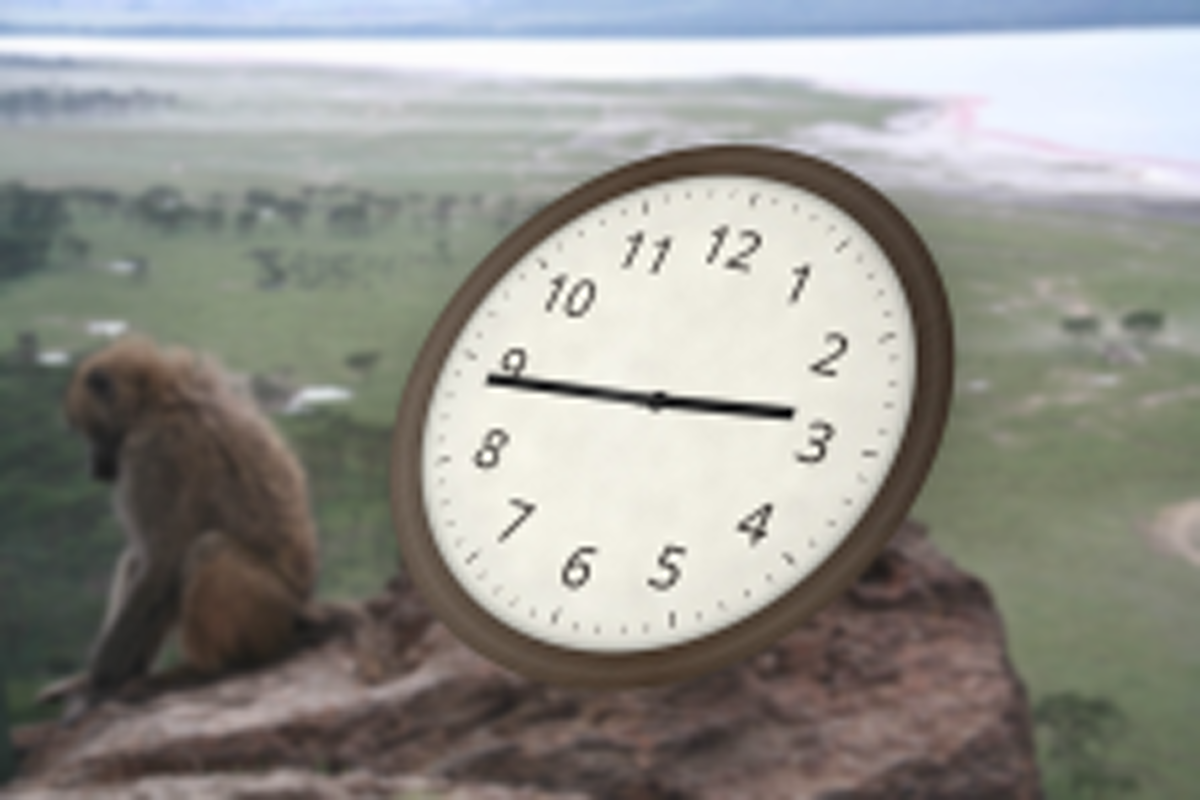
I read {"hour": 2, "minute": 44}
